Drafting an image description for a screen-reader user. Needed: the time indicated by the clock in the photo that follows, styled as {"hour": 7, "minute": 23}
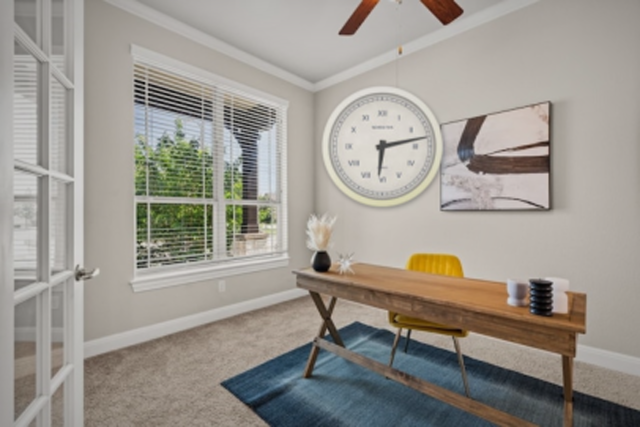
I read {"hour": 6, "minute": 13}
